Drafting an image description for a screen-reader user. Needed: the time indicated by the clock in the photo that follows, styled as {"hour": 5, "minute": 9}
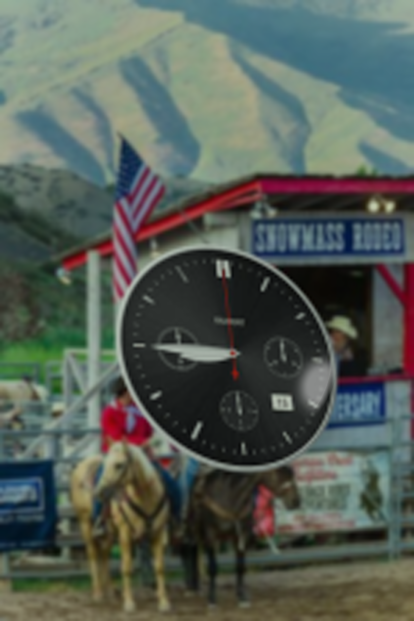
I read {"hour": 8, "minute": 45}
